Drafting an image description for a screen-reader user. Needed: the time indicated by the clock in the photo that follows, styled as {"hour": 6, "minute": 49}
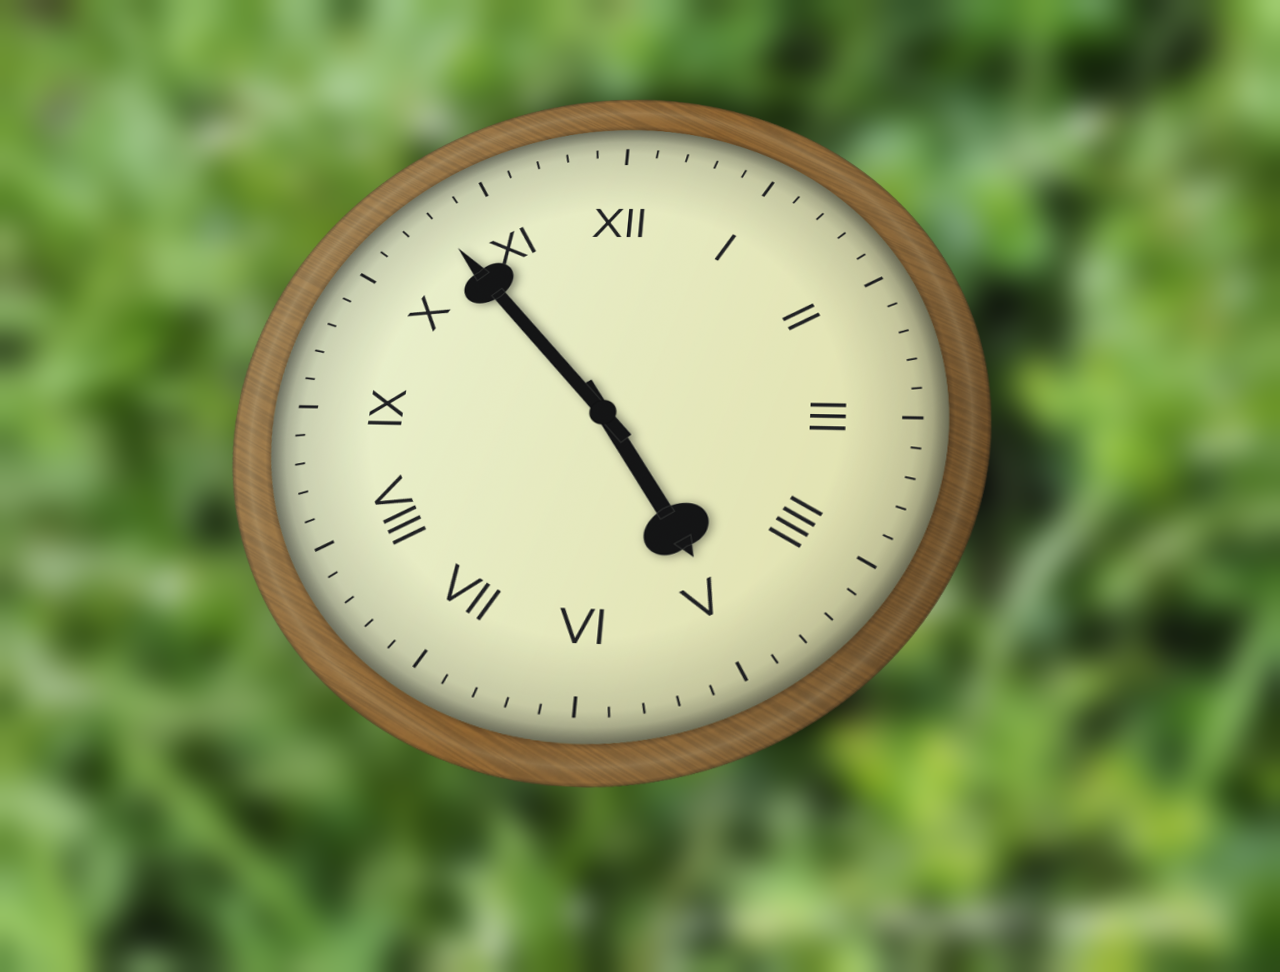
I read {"hour": 4, "minute": 53}
